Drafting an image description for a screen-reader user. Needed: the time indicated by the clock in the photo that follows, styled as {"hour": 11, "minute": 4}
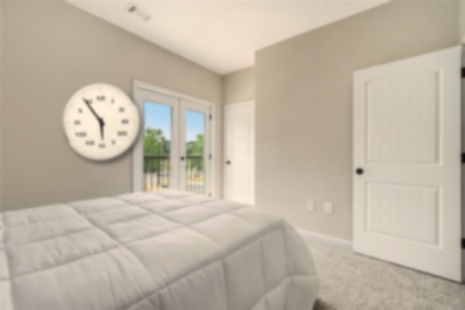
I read {"hour": 5, "minute": 54}
